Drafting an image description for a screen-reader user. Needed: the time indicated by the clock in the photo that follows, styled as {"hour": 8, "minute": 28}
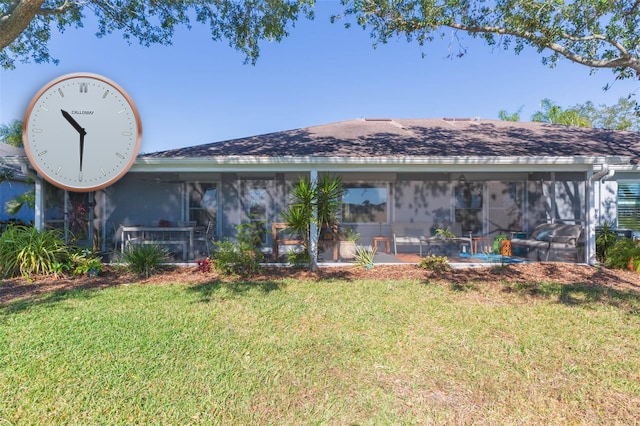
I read {"hour": 10, "minute": 30}
